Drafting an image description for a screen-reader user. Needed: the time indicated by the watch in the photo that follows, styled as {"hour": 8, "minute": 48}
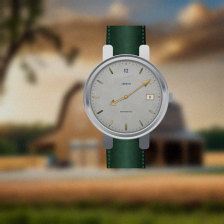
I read {"hour": 8, "minute": 9}
